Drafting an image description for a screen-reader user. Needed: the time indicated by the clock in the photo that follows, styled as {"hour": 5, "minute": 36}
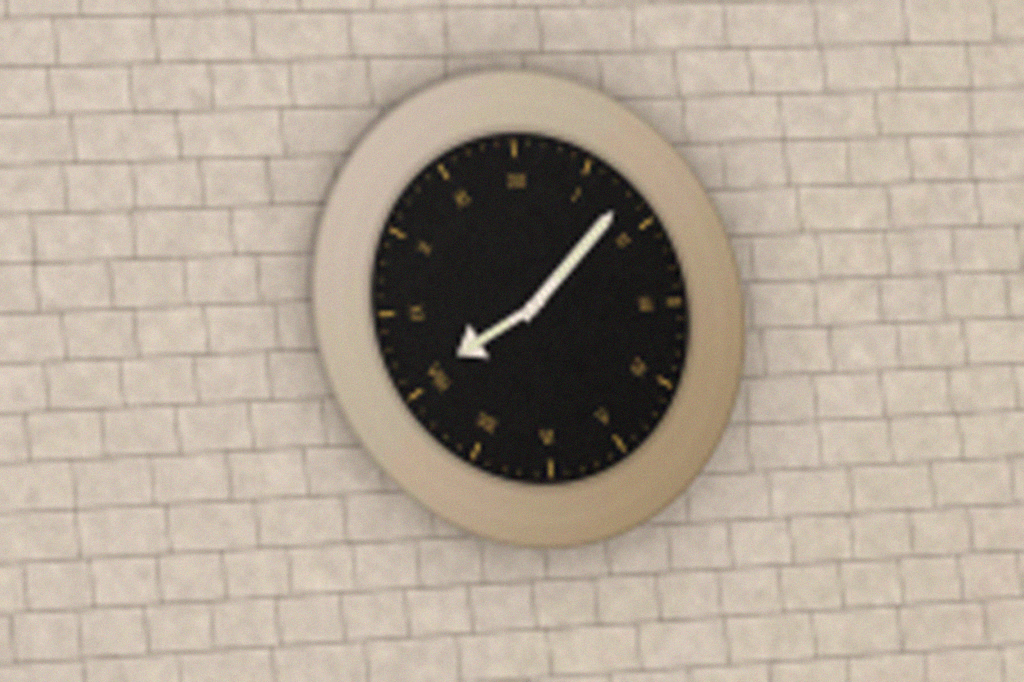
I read {"hour": 8, "minute": 8}
